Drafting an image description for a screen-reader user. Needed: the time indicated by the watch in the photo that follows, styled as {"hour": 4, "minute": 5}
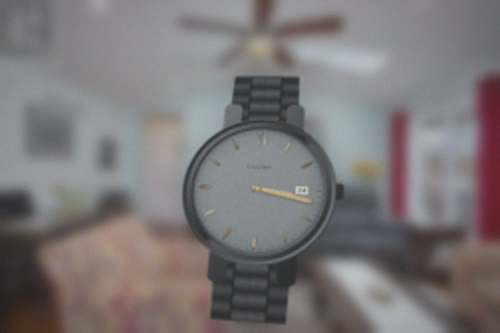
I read {"hour": 3, "minute": 17}
